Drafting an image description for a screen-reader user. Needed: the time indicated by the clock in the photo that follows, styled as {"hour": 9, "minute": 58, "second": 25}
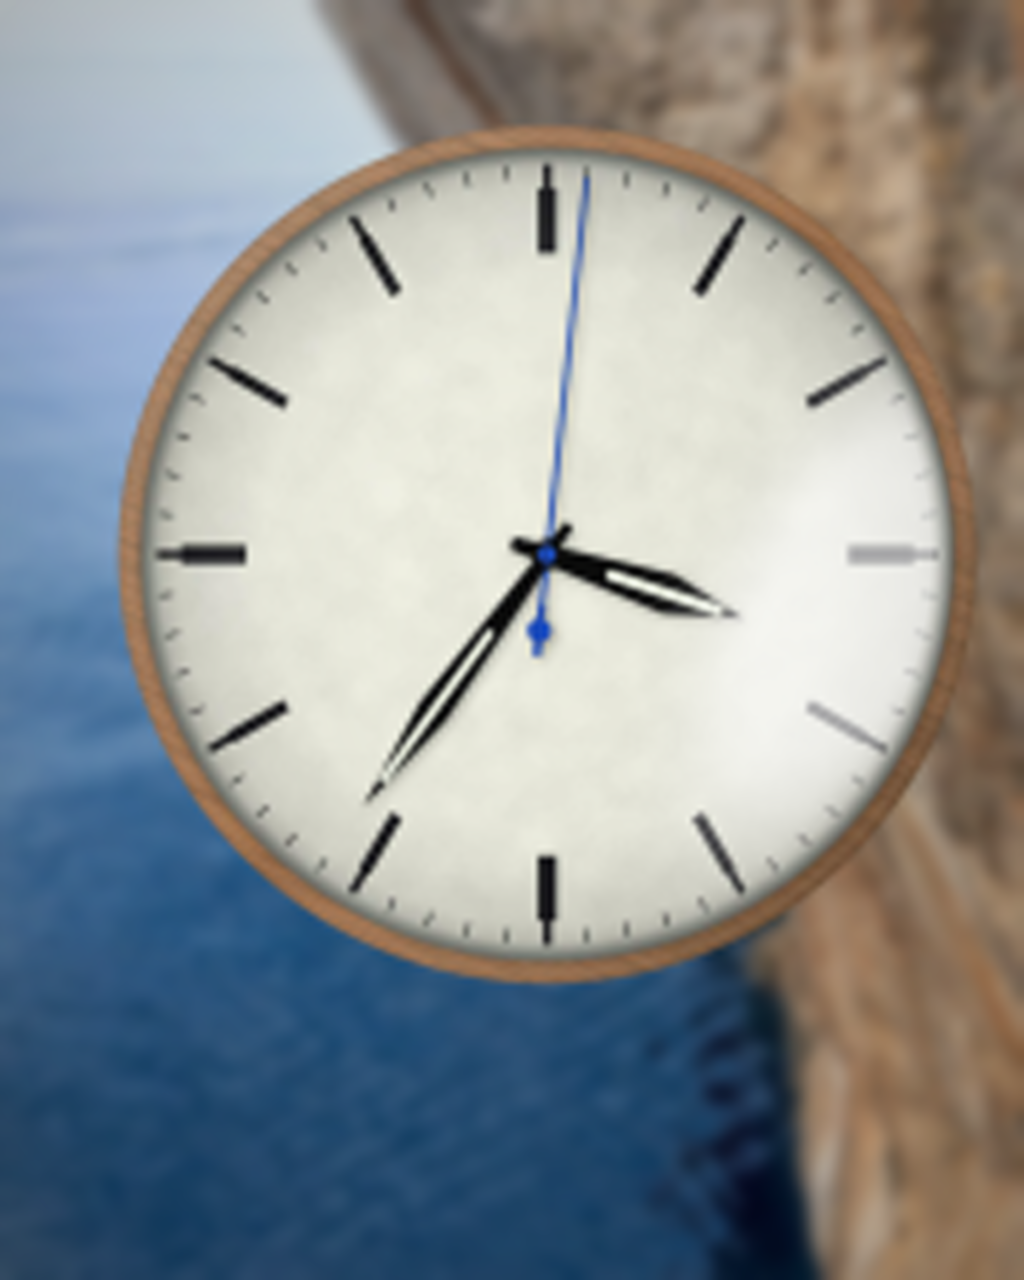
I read {"hour": 3, "minute": 36, "second": 1}
